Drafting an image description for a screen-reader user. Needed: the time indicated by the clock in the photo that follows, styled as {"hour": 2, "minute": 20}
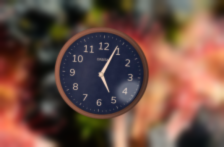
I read {"hour": 5, "minute": 4}
